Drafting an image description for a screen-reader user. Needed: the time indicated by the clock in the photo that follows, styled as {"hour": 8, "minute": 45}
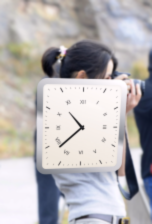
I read {"hour": 10, "minute": 38}
